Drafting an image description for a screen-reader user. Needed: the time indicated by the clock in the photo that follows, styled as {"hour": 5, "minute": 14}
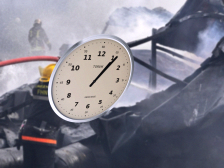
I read {"hour": 1, "minute": 6}
